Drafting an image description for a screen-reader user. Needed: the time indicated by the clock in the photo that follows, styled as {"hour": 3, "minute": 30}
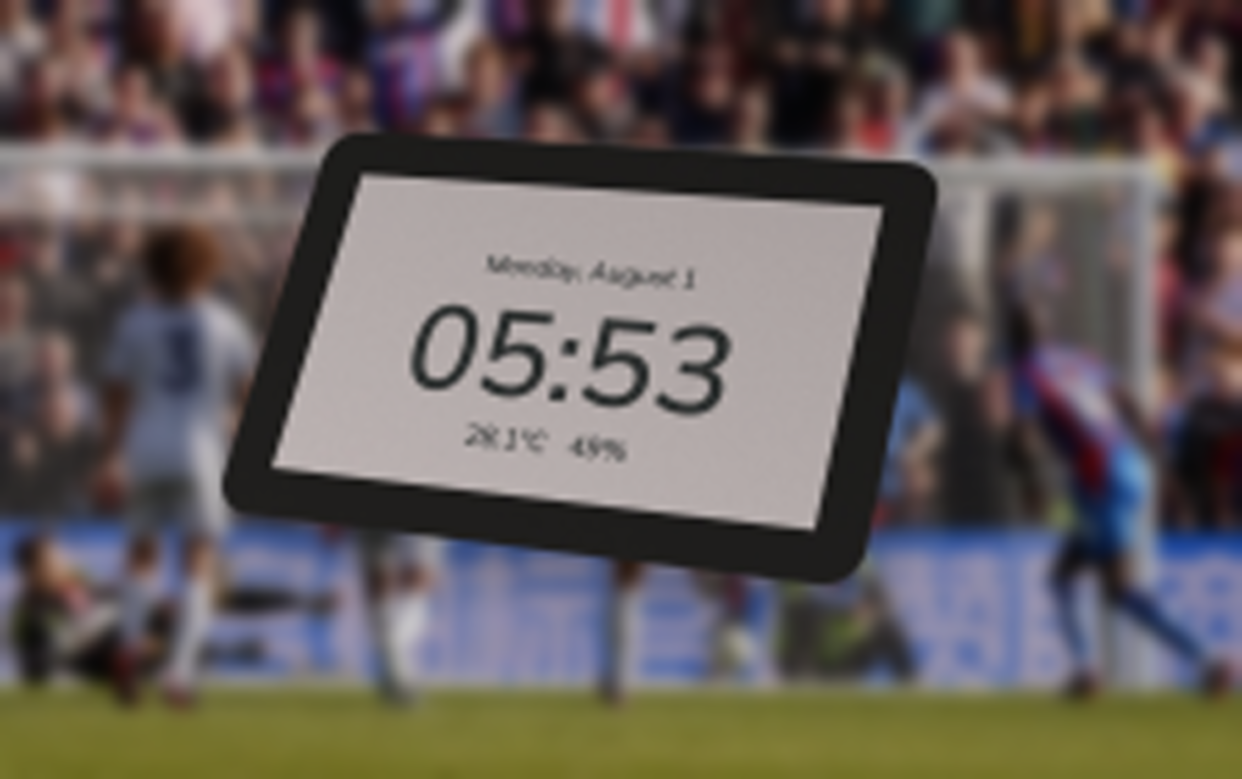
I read {"hour": 5, "minute": 53}
